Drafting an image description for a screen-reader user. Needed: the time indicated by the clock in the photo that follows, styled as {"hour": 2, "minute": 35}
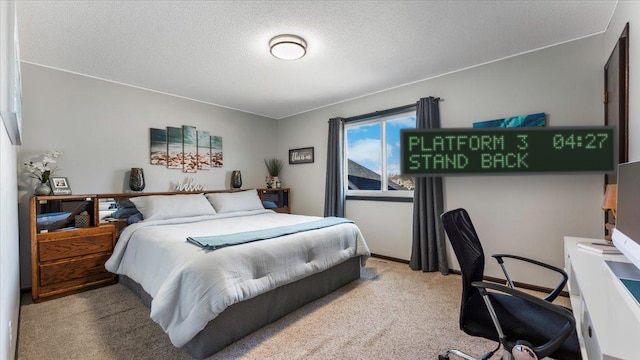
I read {"hour": 4, "minute": 27}
